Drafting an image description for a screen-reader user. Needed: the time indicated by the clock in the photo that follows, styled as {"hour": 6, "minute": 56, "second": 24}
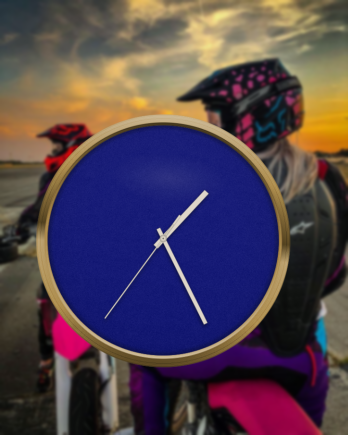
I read {"hour": 1, "minute": 25, "second": 36}
